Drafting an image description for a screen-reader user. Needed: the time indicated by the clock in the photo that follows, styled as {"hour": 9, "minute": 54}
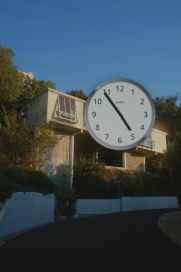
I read {"hour": 4, "minute": 54}
